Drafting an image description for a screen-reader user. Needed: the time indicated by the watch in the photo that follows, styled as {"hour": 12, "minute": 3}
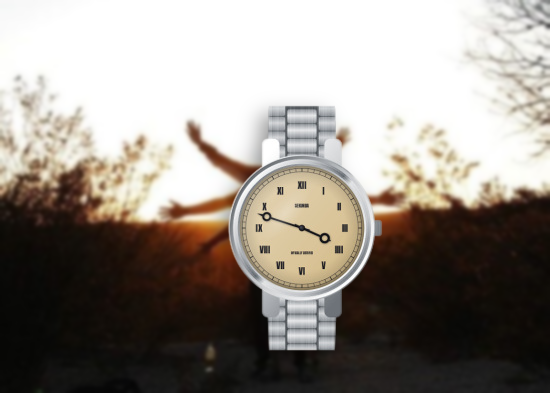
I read {"hour": 3, "minute": 48}
